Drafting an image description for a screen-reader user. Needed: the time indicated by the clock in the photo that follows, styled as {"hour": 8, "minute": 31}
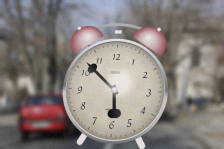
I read {"hour": 5, "minute": 52}
